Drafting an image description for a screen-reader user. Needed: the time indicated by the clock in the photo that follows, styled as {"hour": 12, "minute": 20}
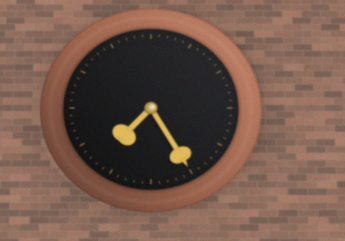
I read {"hour": 7, "minute": 25}
